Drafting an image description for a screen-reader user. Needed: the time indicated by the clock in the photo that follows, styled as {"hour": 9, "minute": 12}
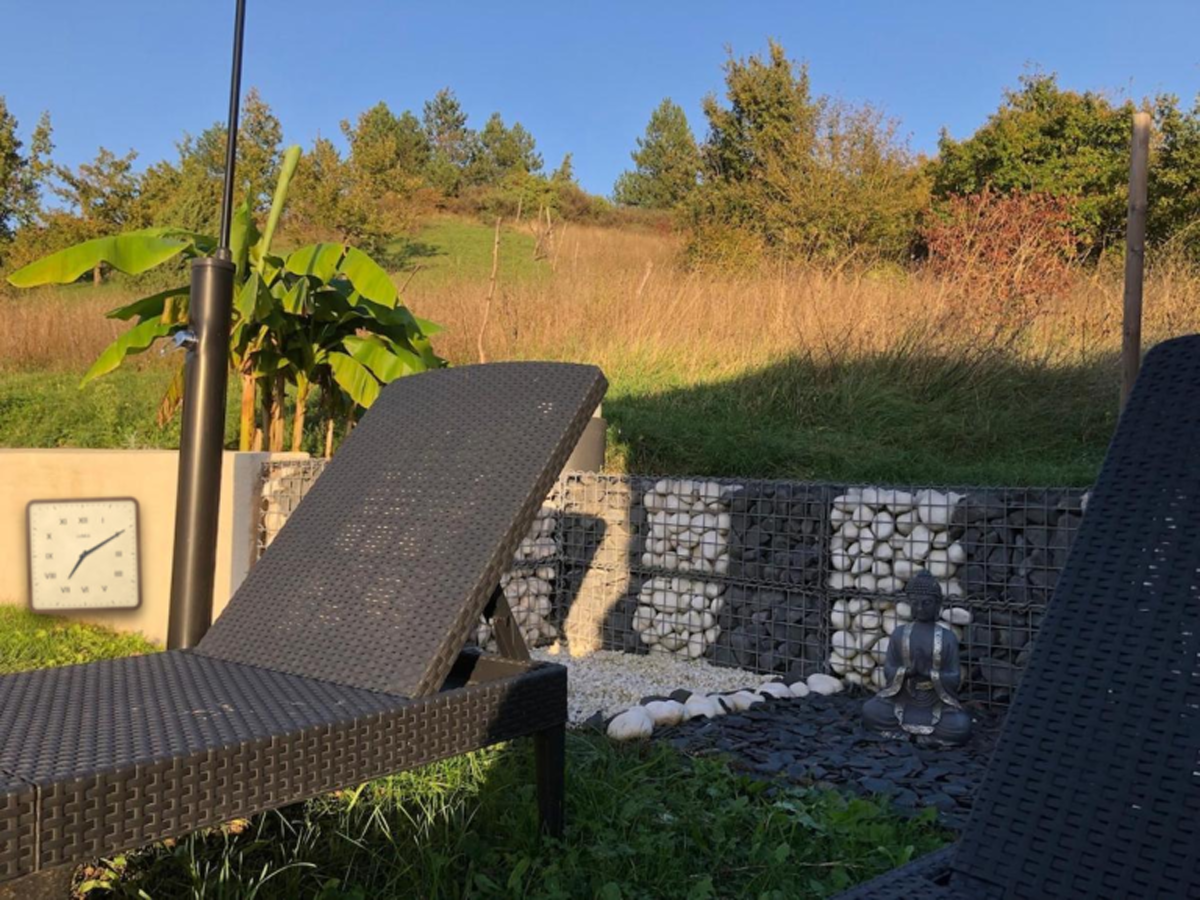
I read {"hour": 7, "minute": 10}
